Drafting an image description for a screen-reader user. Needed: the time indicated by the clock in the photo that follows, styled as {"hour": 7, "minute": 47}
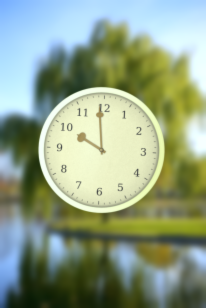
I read {"hour": 9, "minute": 59}
